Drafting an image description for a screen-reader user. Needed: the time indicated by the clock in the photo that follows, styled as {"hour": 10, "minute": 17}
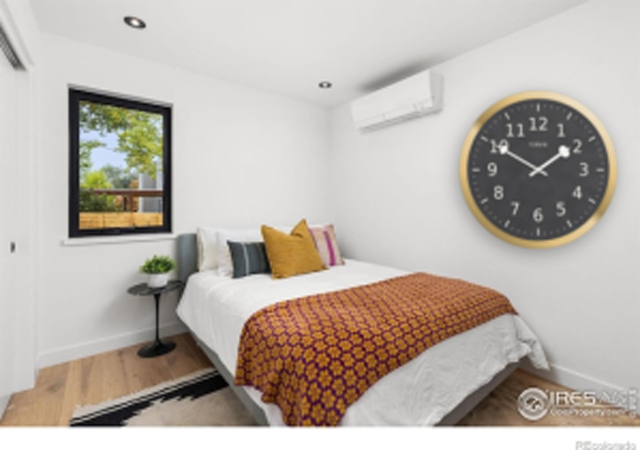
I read {"hour": 1, "minute": 50}
